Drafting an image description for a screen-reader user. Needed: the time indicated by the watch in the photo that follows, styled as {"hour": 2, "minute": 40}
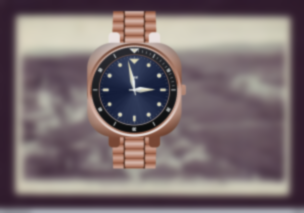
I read {"hour": 2, "minute": 58}
